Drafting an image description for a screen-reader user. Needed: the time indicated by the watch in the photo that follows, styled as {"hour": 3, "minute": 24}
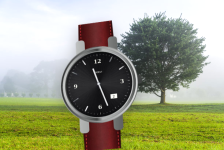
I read {"hour": 11, "minute": 27}
